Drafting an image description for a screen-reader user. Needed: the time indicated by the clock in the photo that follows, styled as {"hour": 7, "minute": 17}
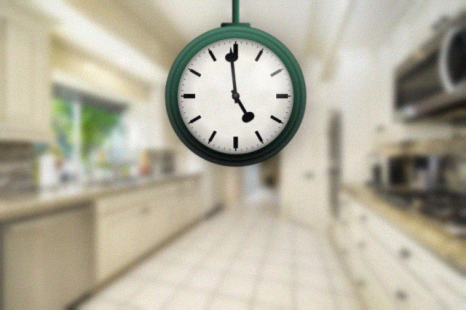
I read {"hour": 4, "minute": 59}
